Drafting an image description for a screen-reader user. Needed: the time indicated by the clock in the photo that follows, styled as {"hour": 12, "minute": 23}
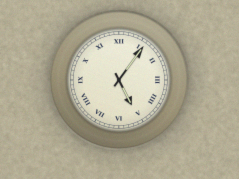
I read {"hour": 5, "minute": 6}
